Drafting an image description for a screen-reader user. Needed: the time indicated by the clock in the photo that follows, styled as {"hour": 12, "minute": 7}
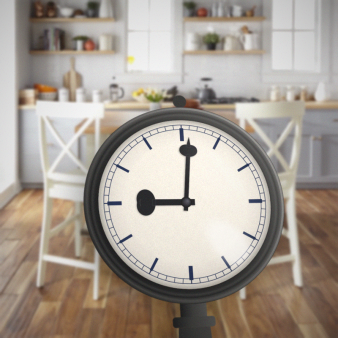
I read {"hour": 9, "minute": 1}
